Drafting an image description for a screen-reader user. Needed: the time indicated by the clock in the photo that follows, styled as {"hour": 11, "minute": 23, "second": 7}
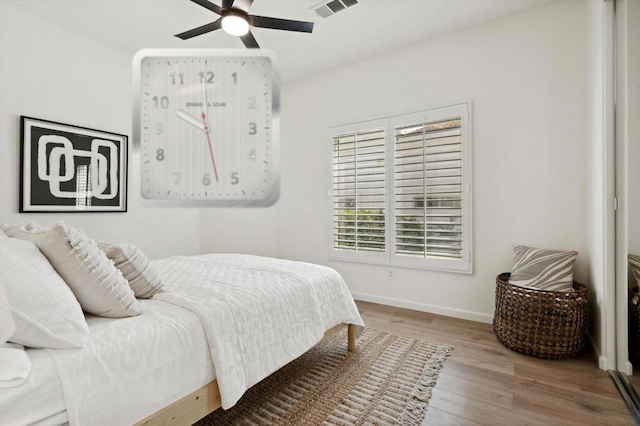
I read {"hour": 9, "minute": 59, "second": 28}
